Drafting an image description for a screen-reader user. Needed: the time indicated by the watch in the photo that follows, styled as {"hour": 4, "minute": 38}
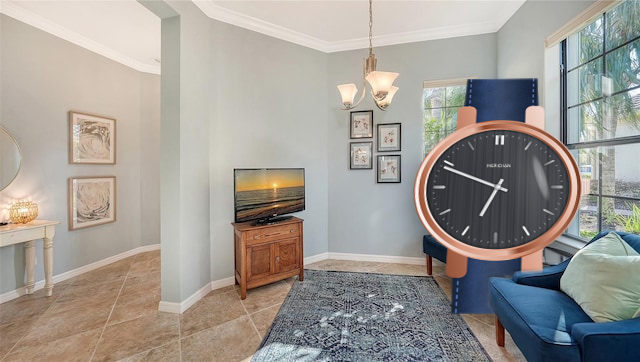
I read {"hour": 6, "minute": 49}
